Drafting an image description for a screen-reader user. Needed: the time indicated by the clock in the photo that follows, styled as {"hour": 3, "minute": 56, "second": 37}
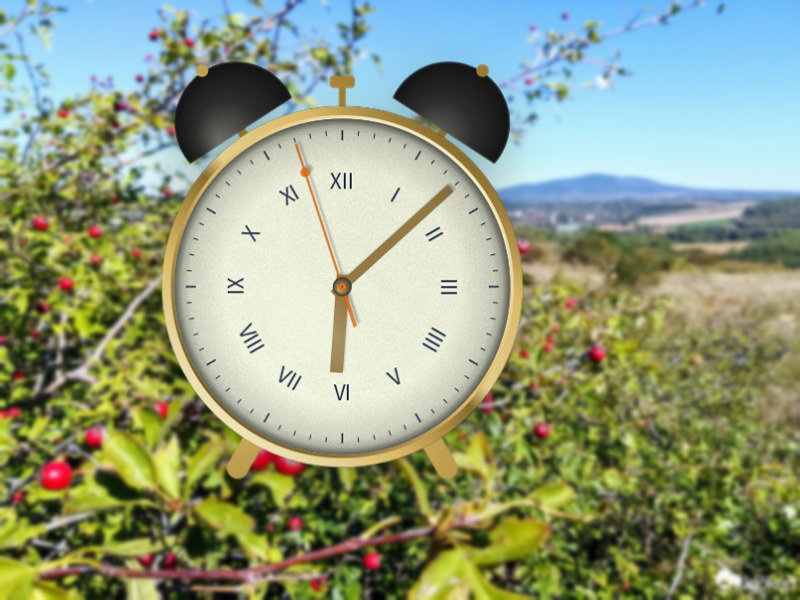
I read {"hour": 6, "minute": 7, "second": 57}
